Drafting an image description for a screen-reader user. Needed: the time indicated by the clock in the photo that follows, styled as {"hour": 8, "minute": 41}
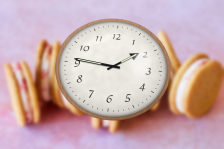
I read {"hour": 1, "minute": 46}
